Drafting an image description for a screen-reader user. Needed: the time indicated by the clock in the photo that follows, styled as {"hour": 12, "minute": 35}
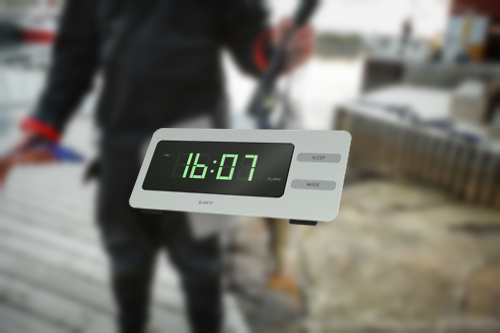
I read {"hour": 16, "minute": 7}
